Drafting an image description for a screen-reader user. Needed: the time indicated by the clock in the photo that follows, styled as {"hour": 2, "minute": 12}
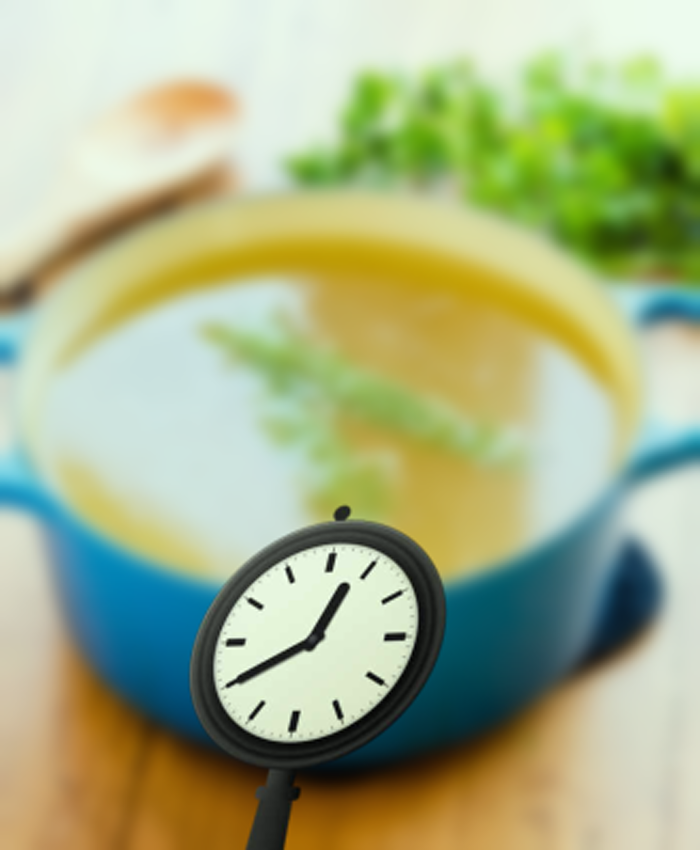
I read {"hour": 12, "minute": 40}
